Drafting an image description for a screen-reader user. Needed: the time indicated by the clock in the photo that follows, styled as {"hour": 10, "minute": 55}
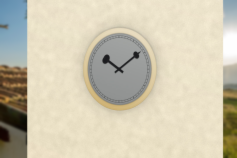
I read {"hour": 10, "minute": 9}
